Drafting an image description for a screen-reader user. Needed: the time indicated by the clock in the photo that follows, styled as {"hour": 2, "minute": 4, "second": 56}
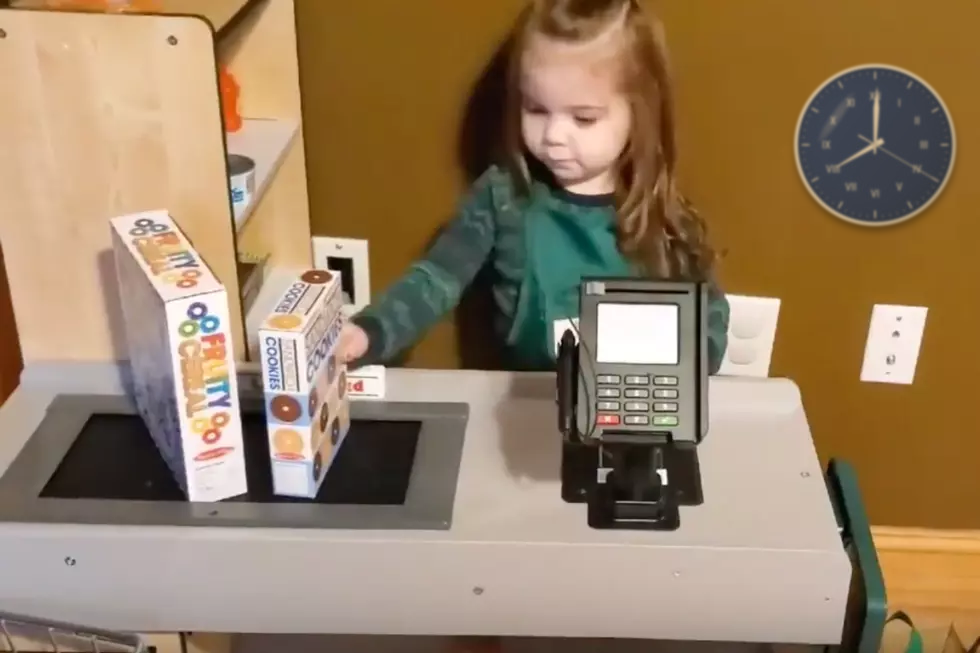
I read {"hour": 8, "minute": 0, "second": 20}
